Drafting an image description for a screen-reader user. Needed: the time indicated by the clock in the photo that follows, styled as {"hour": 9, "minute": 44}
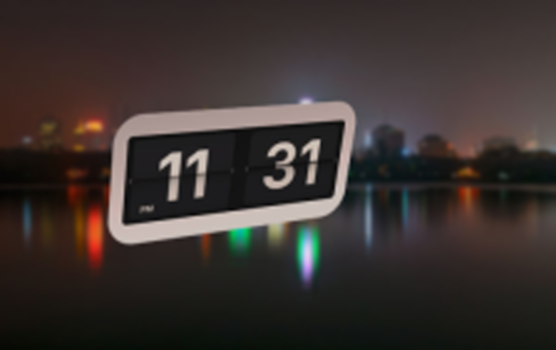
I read {"hour": 11, "minute": 31}
